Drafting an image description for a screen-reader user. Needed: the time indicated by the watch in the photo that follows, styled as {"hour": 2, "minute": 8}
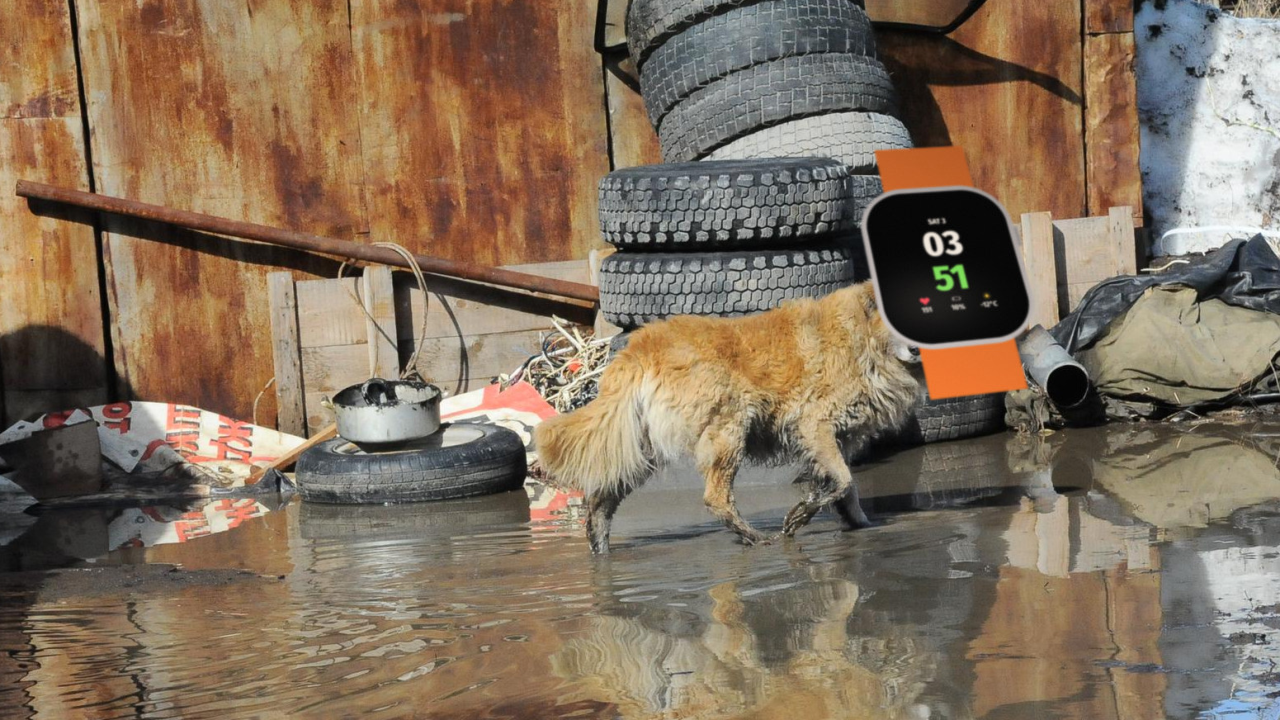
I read {"hour": 3, "minute": 51}
